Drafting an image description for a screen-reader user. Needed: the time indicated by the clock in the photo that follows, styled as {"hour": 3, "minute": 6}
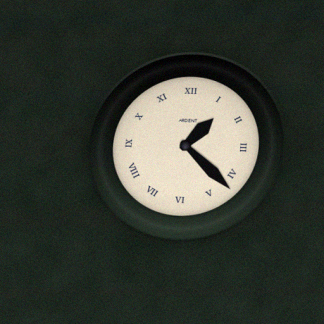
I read {"hour": 1, "minute": 22}
